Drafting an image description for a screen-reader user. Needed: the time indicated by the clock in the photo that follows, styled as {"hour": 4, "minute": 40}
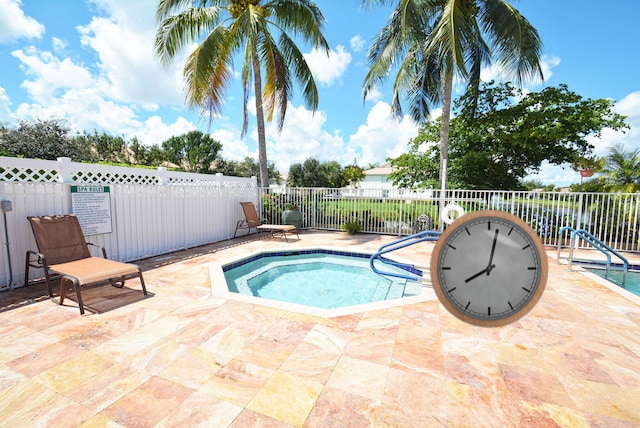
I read {"hour": 8, "minute": 2}
